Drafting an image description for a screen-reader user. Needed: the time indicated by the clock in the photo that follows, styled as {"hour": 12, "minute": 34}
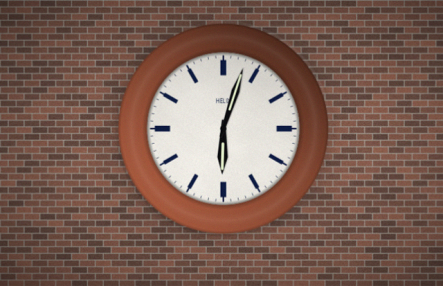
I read {"hour": 6, "minute": 3}
